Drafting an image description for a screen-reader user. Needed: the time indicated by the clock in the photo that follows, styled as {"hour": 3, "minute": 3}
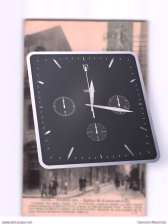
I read {"hour": 12, "minute": 17}
